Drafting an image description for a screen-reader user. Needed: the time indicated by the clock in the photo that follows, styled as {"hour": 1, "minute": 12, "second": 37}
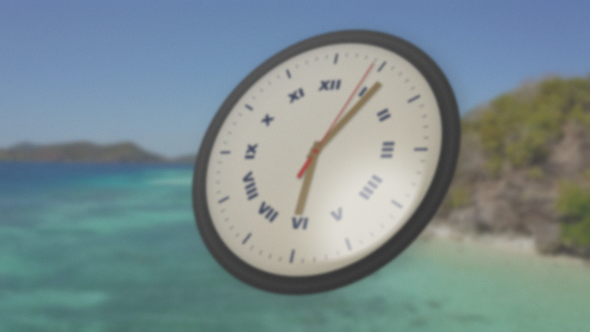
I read {"hour": 6, "minute": 6, "second": 4}
